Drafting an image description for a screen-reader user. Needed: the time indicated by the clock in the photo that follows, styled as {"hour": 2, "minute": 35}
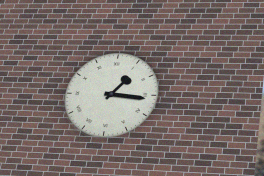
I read {"hour": 1, "minute": 16}
